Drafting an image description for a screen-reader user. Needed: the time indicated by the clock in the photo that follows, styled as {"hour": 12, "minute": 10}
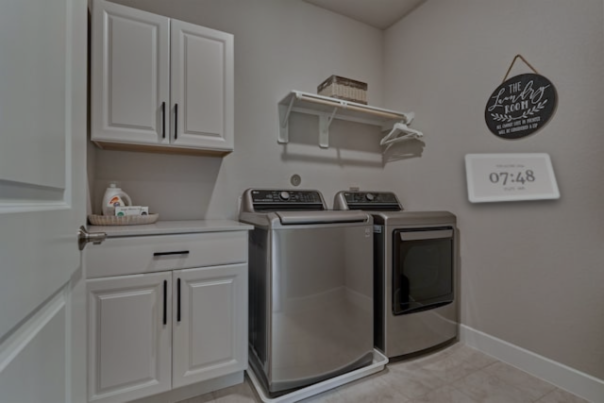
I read {"hour": 7, "minute": 48}
